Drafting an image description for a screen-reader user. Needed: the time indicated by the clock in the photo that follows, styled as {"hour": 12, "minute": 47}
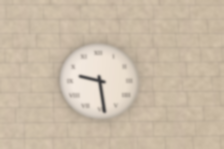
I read {"hour": 9, "minute": 29}
